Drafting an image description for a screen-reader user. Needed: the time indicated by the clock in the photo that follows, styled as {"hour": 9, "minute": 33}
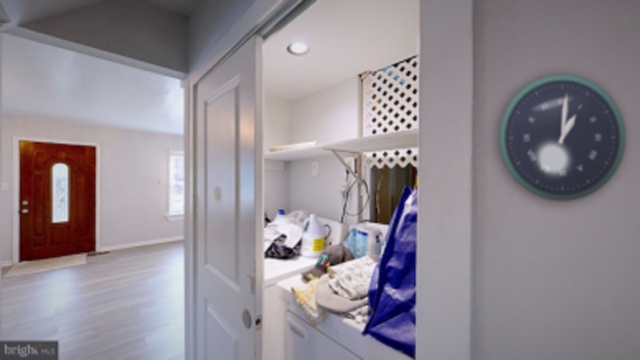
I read {"hour": 1, "minute": 1}
